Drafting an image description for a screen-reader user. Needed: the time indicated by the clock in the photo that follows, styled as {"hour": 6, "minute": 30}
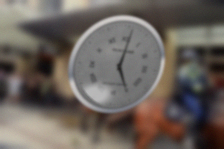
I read {"hour": 5, "minute": 1}
